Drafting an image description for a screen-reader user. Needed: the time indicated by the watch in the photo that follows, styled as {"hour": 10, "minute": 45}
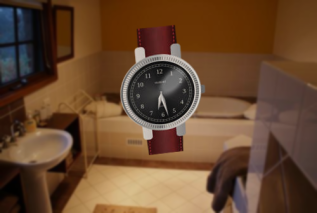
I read {"hour": 6, "minute": 28}
